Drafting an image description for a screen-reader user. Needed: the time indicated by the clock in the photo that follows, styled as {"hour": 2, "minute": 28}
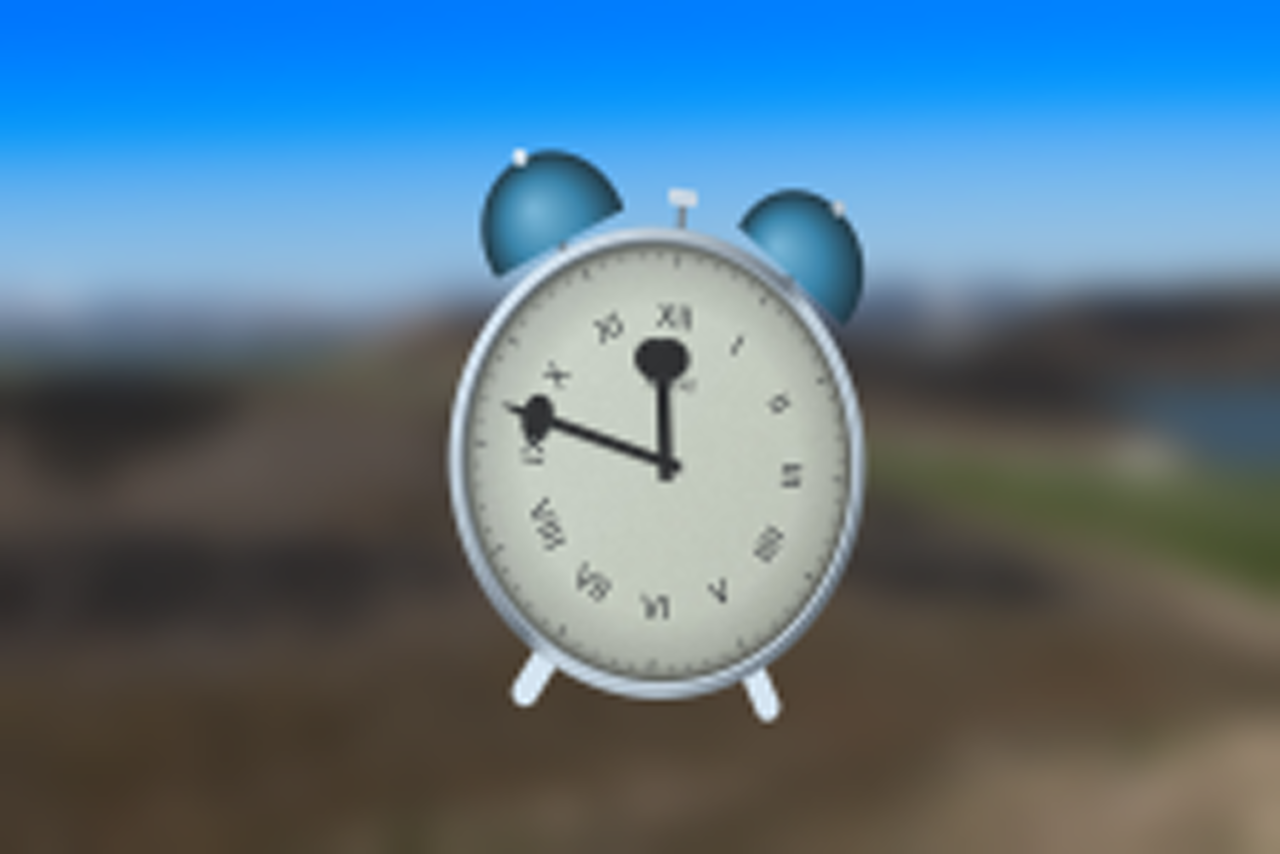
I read {"hour": 11, "minute": 47}
